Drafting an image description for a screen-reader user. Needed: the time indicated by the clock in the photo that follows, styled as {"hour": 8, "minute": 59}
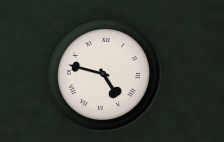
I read {"hour": 4, "minute": 47}
